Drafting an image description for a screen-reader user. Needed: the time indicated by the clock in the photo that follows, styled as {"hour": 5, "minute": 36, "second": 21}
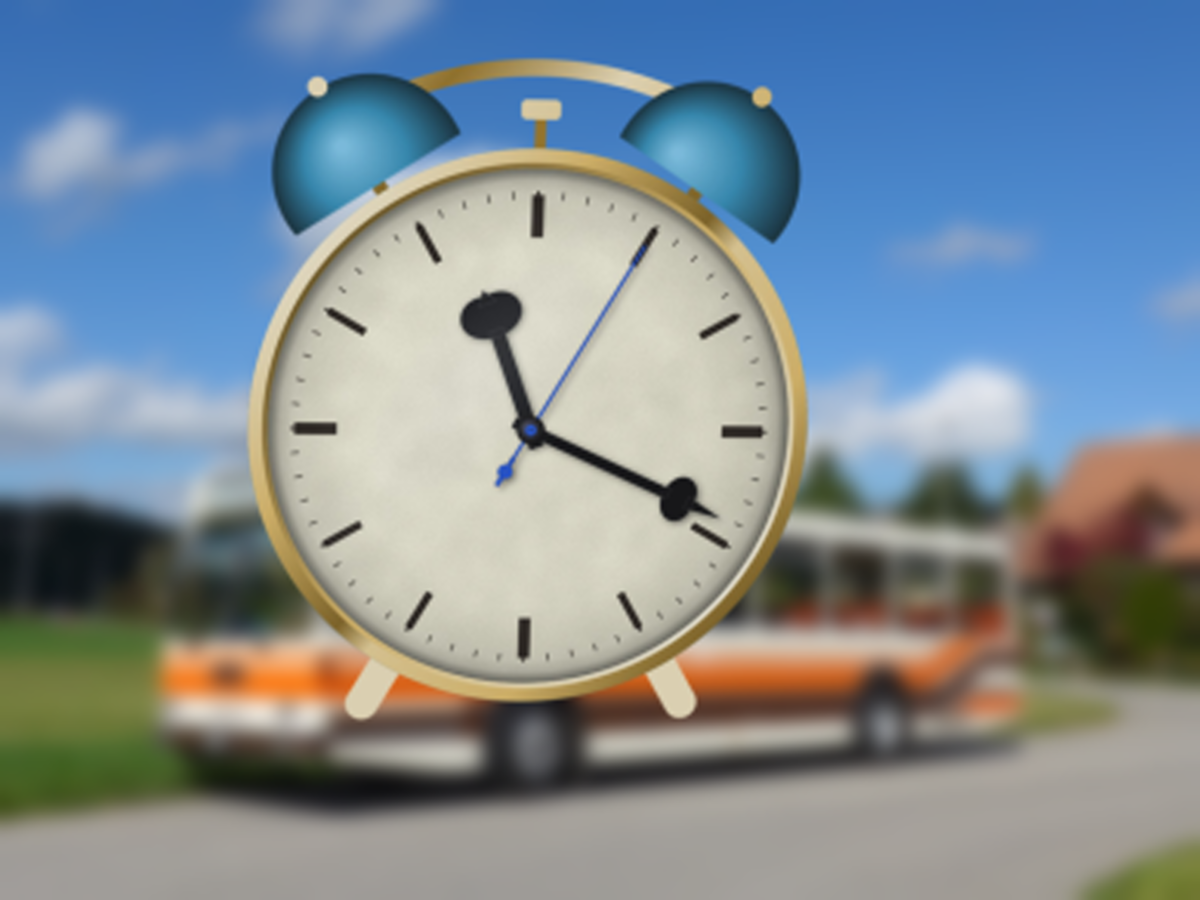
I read {"hour": 11, "minute": 19, "second": 5}
